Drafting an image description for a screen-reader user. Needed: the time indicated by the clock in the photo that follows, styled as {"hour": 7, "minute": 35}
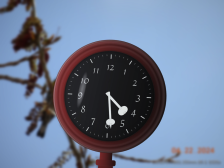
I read {"hour": 4, "minute": 29}
